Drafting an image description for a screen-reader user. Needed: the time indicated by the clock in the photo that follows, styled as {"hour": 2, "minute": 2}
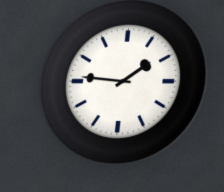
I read {"hour": 1, "minute": 46}
